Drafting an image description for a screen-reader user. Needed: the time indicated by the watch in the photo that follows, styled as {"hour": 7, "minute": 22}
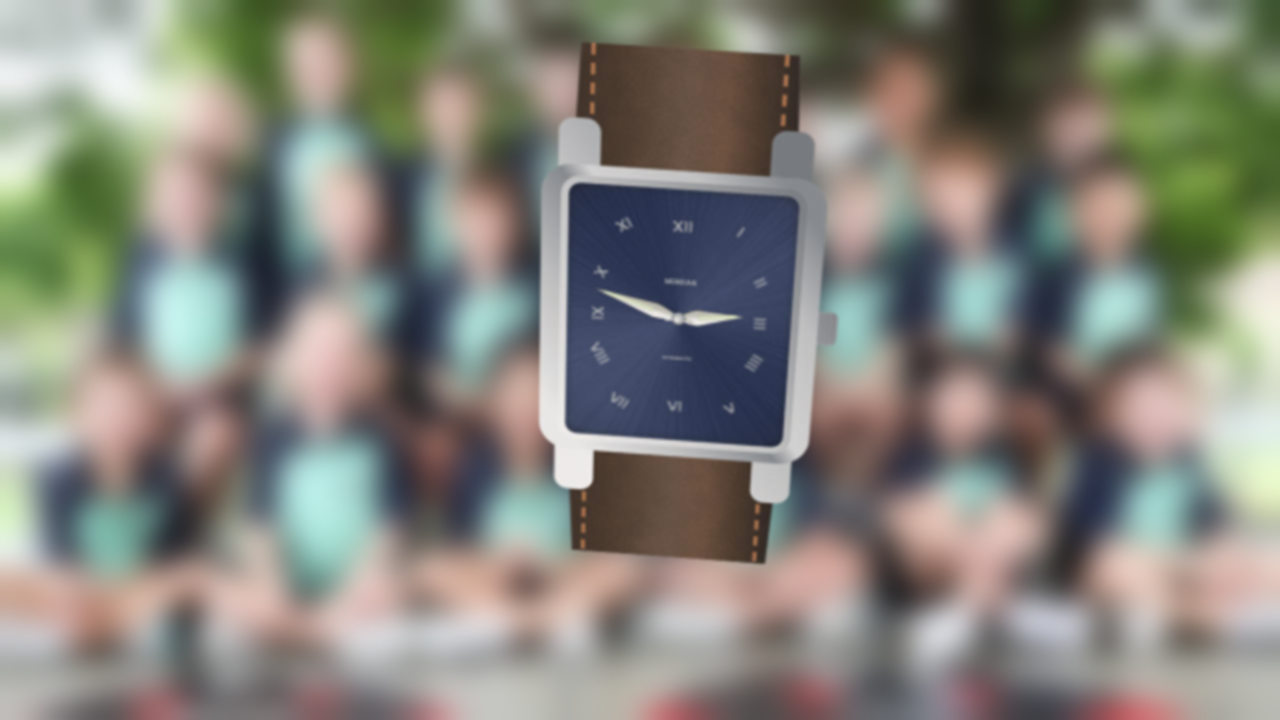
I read {"hour": 2, "minute": 48}
